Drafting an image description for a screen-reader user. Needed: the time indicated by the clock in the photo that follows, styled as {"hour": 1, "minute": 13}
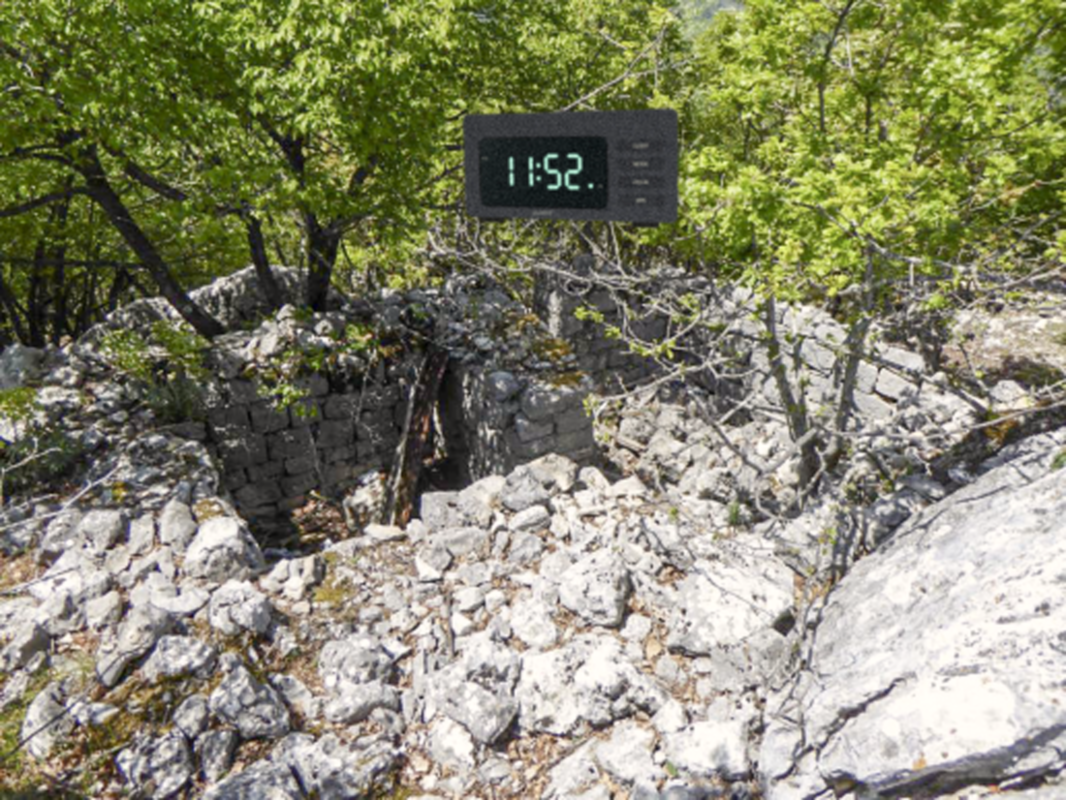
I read {"hour": 11, "minute": 52}
